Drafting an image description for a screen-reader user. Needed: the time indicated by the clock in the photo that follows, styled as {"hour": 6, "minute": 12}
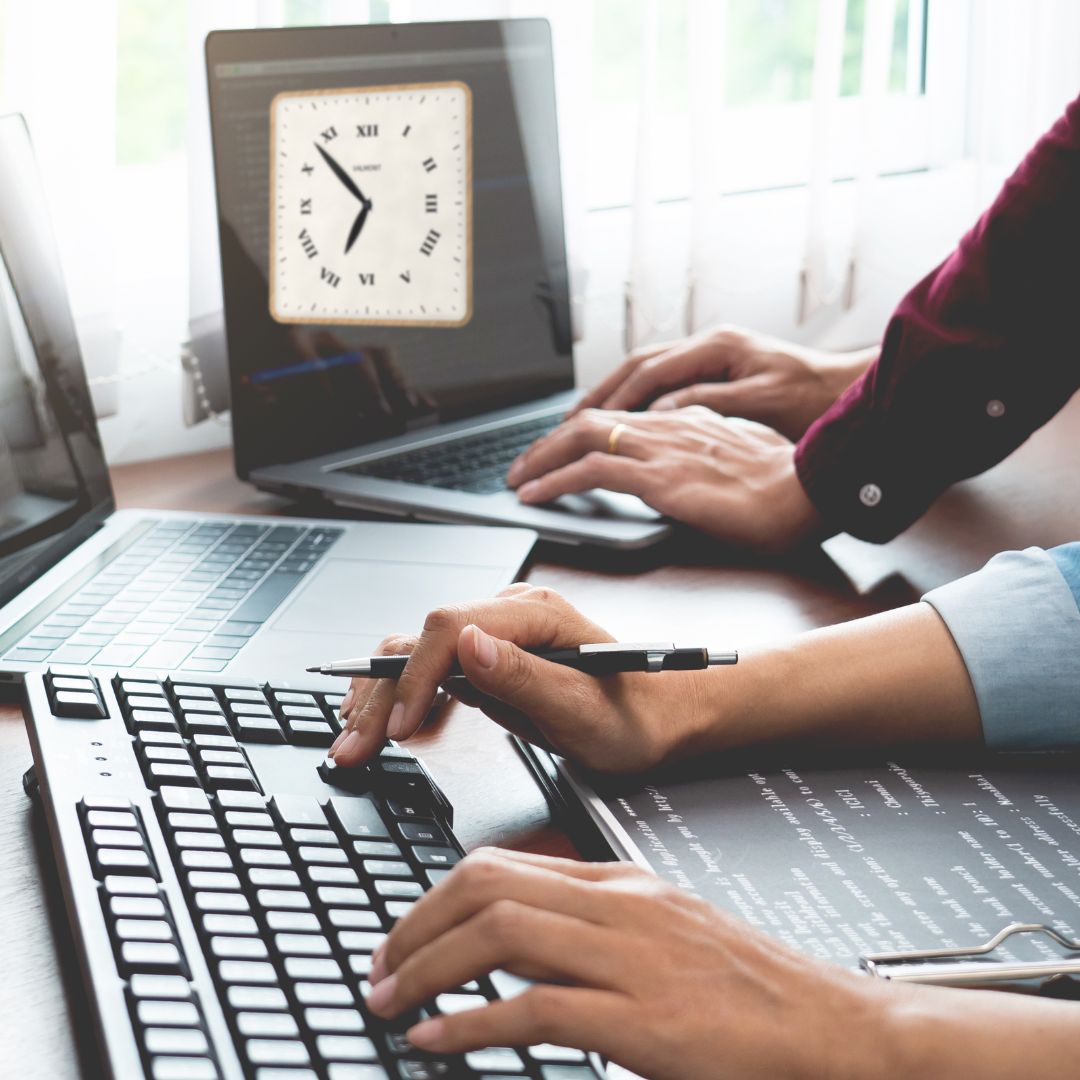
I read {"hour": 6, "minute": 53}
